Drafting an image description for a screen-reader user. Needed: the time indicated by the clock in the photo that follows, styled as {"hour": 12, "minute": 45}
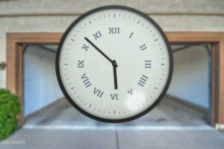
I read {"hour": 5, "minute": 52}
